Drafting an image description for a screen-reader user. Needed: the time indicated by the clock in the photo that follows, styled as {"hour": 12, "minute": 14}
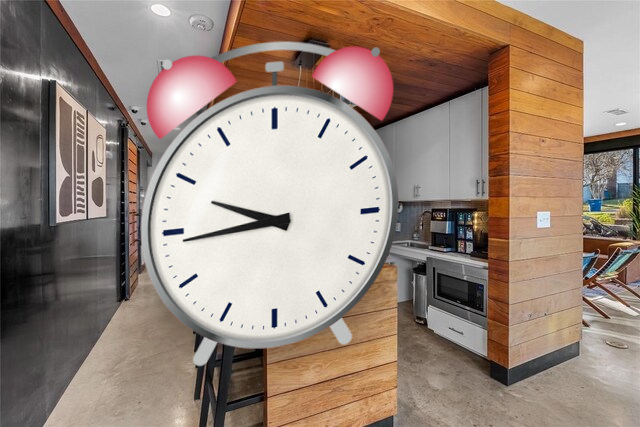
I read {"hour": 9, "minute": 44}
